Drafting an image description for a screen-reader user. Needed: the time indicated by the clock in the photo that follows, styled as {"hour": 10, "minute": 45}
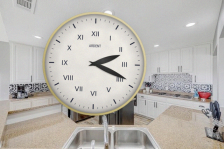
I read {"hour": 2, "minute": 19}
